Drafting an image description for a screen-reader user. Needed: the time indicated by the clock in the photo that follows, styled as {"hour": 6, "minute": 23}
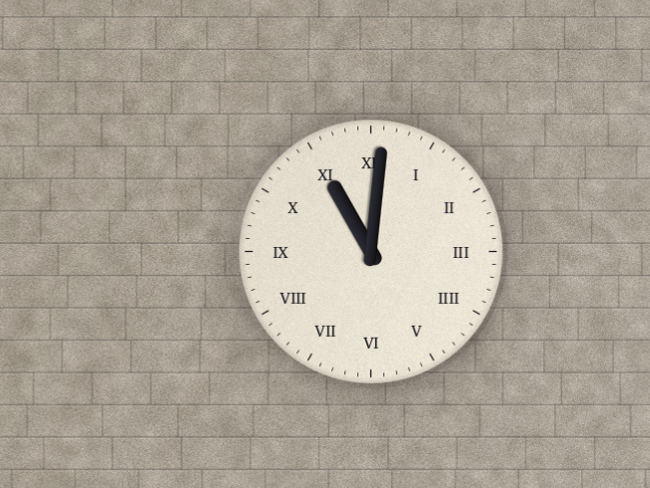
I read {"hour": 11, "minute": 1}
